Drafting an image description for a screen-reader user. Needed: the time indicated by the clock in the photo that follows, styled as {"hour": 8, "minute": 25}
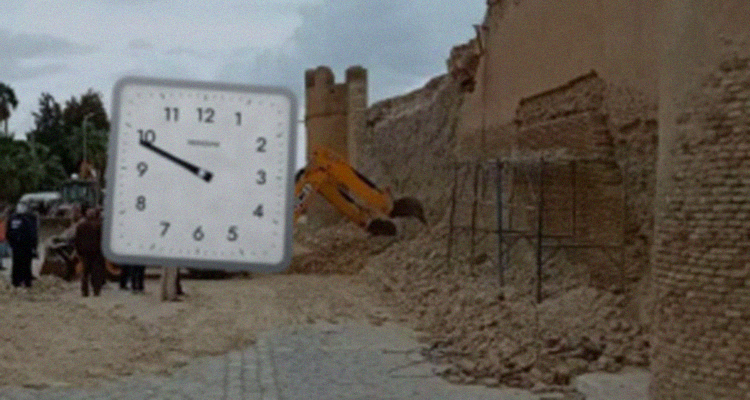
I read {"hour": 9, "minute": 49}
